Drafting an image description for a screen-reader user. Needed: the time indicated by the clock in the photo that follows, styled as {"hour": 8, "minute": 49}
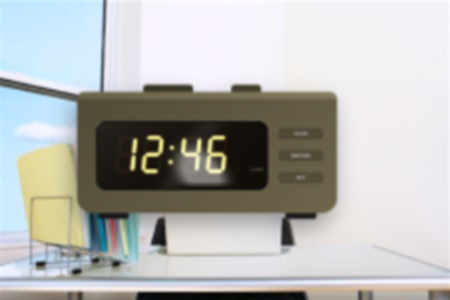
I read {"hour": 12, "minute": 46}
